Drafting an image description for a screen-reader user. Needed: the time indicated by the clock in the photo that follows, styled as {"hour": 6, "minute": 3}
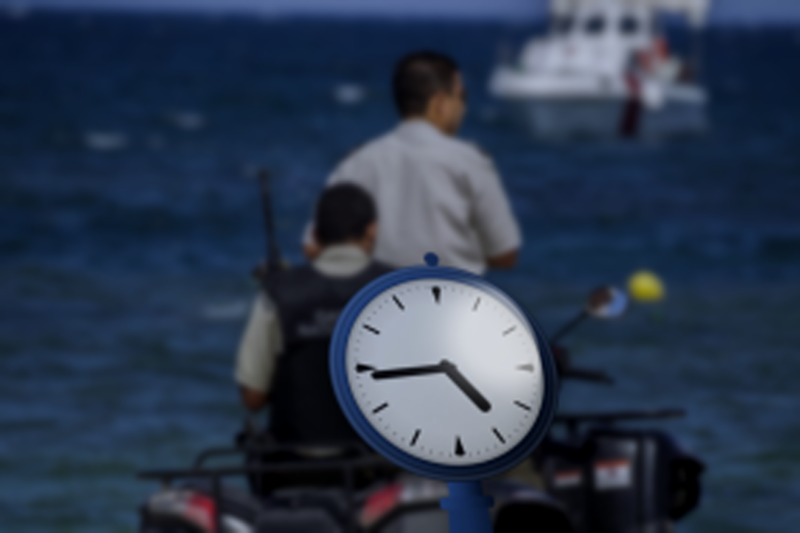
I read {"hour": 4, "minute": 44}
